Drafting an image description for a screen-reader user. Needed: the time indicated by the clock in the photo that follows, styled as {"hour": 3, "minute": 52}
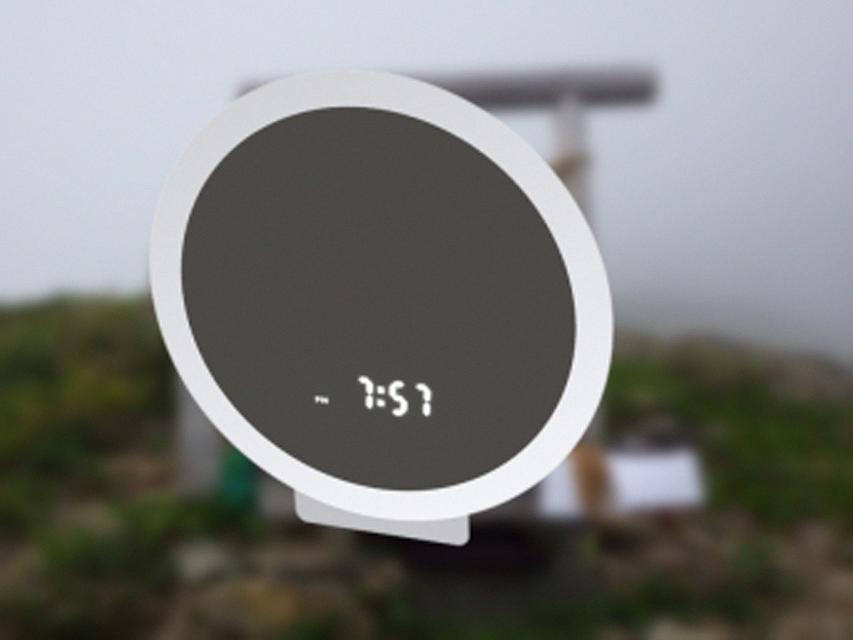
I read {"hour": 7, "minute": 57}
